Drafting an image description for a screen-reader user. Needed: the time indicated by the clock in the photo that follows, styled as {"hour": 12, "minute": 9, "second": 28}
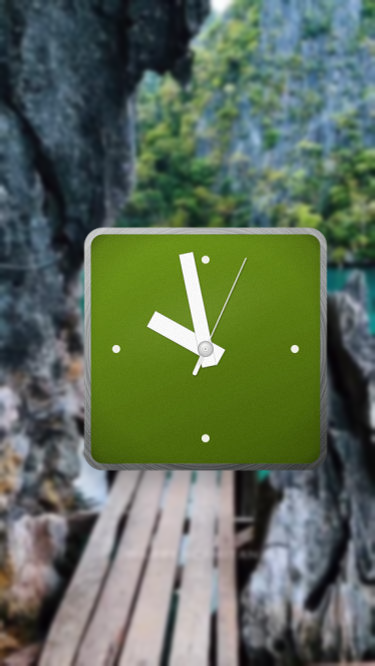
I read {"hour": 9, "minute": 58, "second": 4}
